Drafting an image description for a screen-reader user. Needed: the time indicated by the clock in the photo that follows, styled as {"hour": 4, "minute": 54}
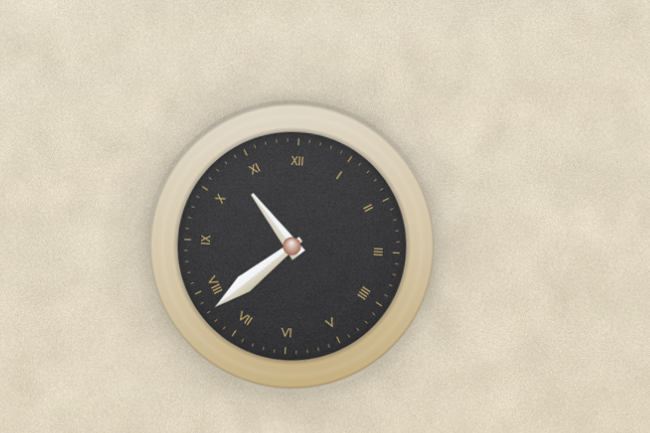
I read {"hour": 10, "minute": 38}
